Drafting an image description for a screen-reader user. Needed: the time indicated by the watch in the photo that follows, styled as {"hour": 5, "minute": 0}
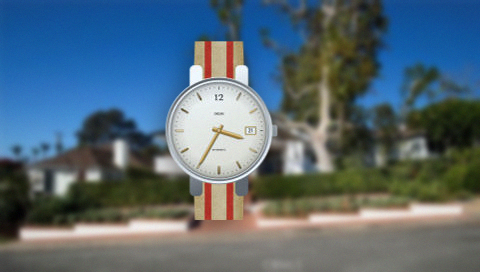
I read {"hour": 3, "minute": 35}
